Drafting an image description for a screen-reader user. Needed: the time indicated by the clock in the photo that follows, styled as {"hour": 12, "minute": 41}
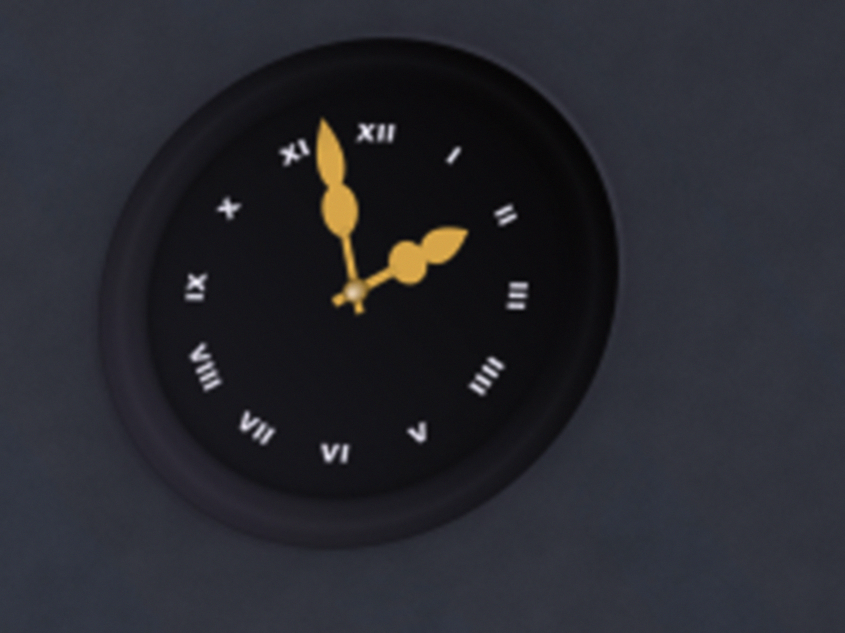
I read {"hour": 1, "minute": 57}
